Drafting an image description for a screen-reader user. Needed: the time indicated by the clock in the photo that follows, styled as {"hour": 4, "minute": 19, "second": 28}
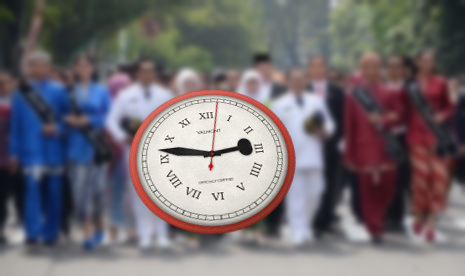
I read {"hour": 2, "minute": 47, "second": 2}
